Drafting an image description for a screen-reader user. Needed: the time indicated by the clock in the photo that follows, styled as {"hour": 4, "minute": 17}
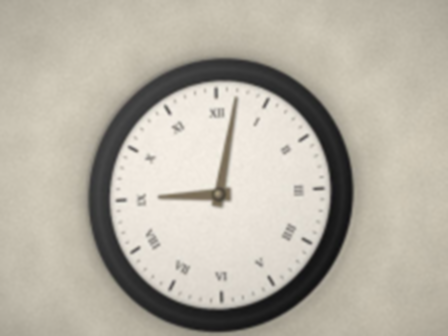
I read {"hour": 9, "minute": 2}
